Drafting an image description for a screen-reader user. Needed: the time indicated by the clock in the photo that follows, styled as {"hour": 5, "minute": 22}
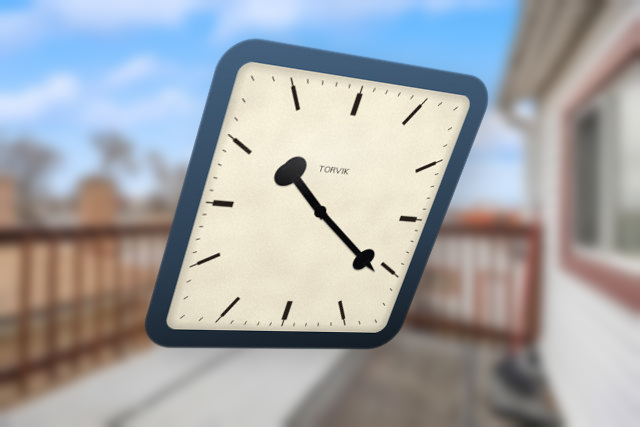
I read {"hour": 10, "minute": 21}
